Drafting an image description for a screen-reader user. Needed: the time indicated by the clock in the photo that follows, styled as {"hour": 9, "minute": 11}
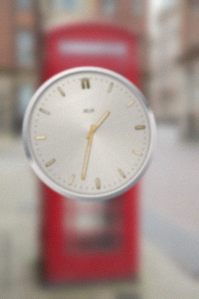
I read {"hour": 1, "minute": 33}
